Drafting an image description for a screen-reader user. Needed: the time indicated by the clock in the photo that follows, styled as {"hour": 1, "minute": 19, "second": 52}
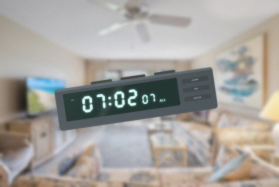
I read {"hour": 7, "minute": 2, "second": 7}
